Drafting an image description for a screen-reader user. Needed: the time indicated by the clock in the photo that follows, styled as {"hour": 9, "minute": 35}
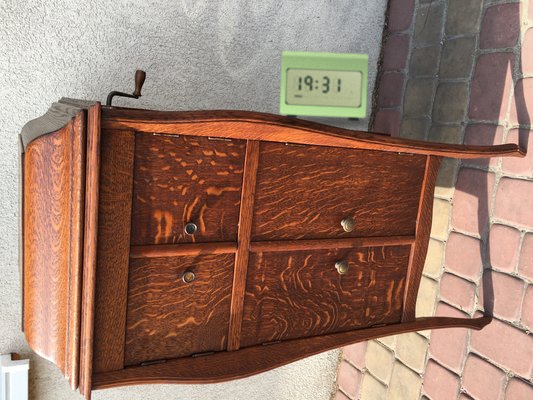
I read {"hour": 19, "minute": 31}
